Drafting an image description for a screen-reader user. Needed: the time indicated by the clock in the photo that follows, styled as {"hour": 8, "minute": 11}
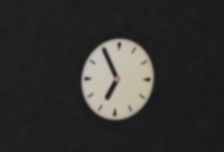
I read {"hour": 6, "minute": 55}
